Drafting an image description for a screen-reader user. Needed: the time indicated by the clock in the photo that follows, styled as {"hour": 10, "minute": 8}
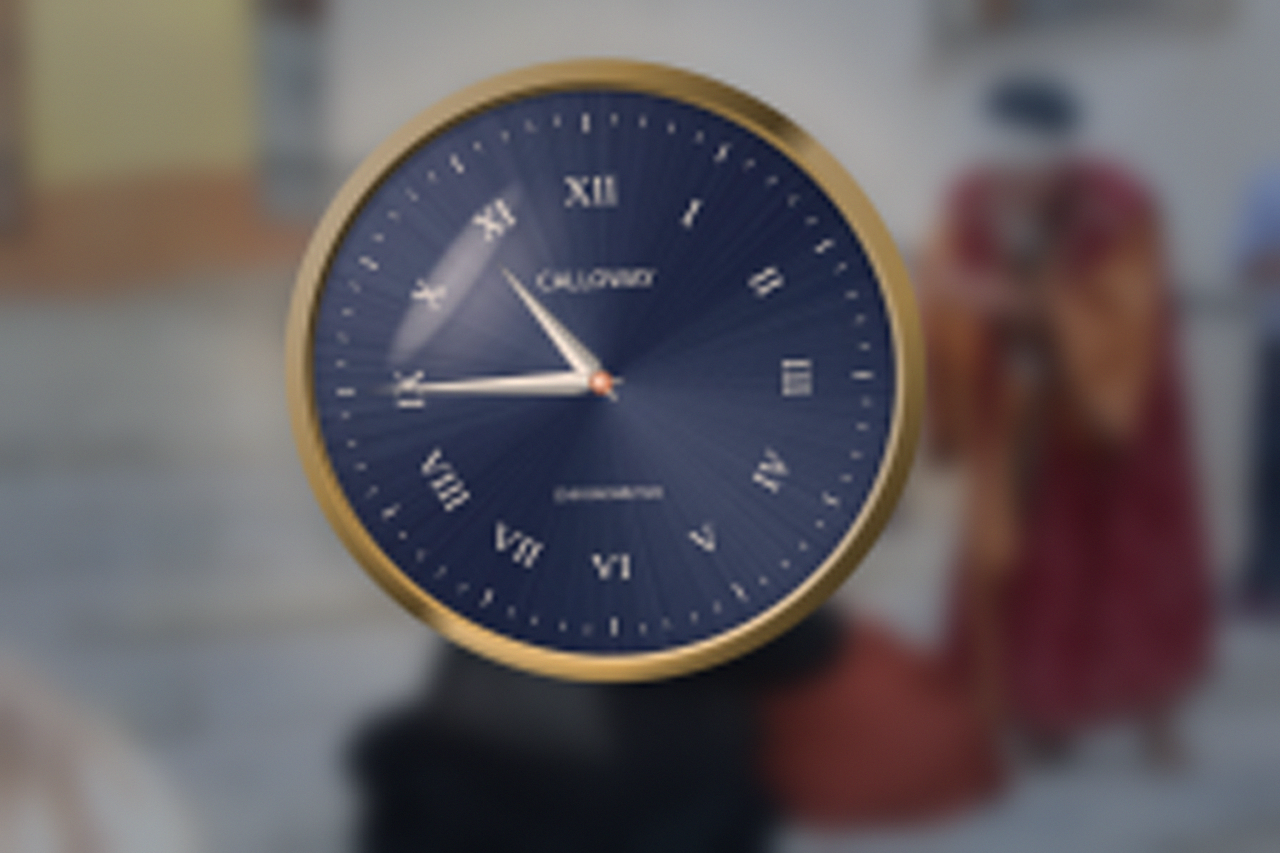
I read {"hour": 10, "minute": 45}
